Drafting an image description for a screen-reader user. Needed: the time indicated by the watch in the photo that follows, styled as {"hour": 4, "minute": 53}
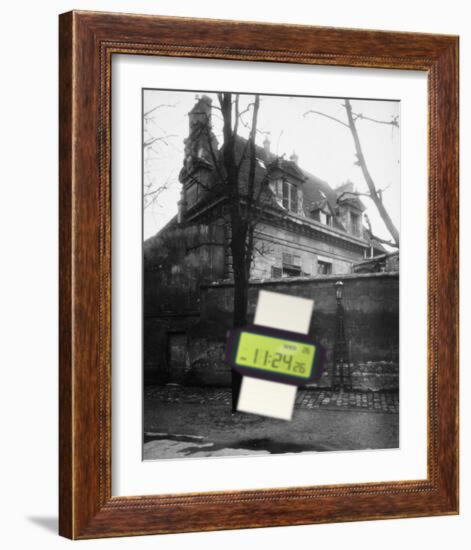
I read {"hour": 11, "minute": 24}
